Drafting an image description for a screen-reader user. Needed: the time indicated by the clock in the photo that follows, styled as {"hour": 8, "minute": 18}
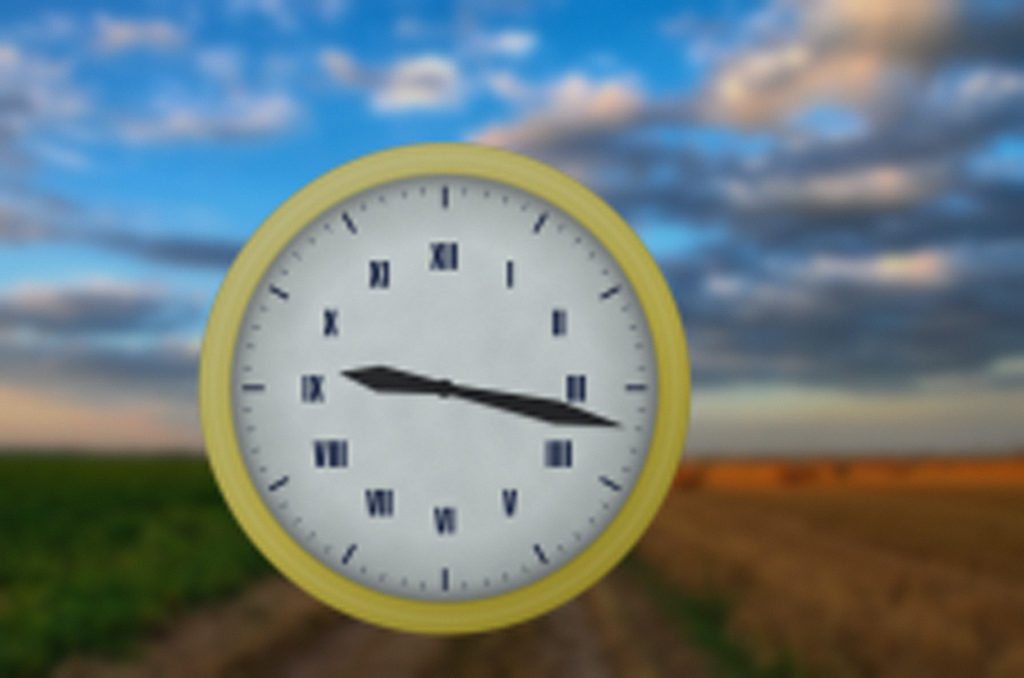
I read {"hour": 9, "minute": 17}
